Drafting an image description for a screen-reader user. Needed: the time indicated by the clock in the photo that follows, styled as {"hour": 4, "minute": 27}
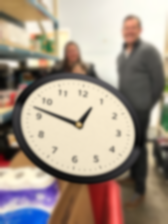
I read {"hour": 12, "minute": 47}
